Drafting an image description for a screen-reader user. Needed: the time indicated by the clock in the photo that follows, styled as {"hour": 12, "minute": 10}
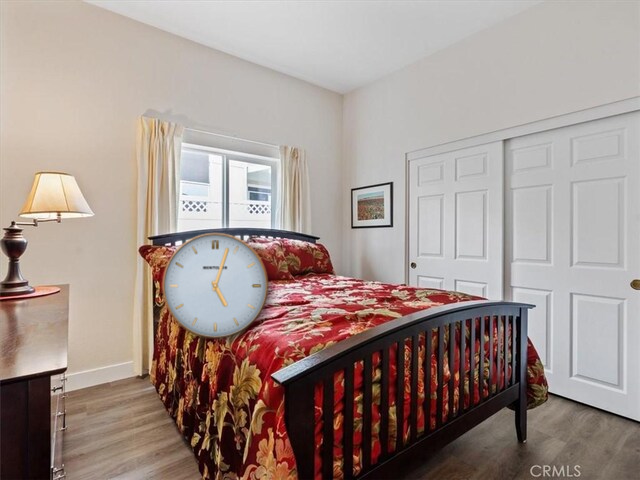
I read {"hour": 5, "minute": 3}
